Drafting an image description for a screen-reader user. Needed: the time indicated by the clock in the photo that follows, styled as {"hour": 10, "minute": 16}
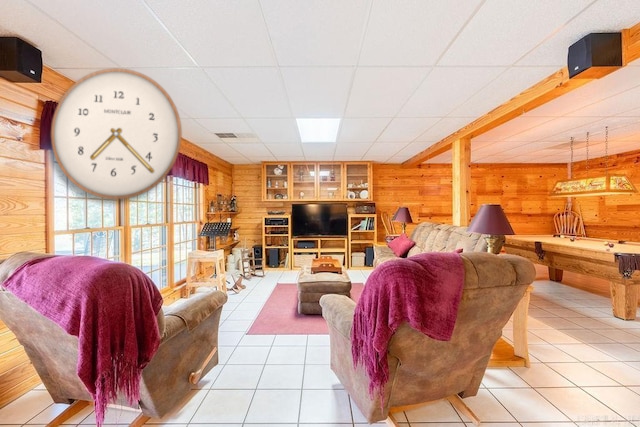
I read {"hour": 7, "minute": 22}
